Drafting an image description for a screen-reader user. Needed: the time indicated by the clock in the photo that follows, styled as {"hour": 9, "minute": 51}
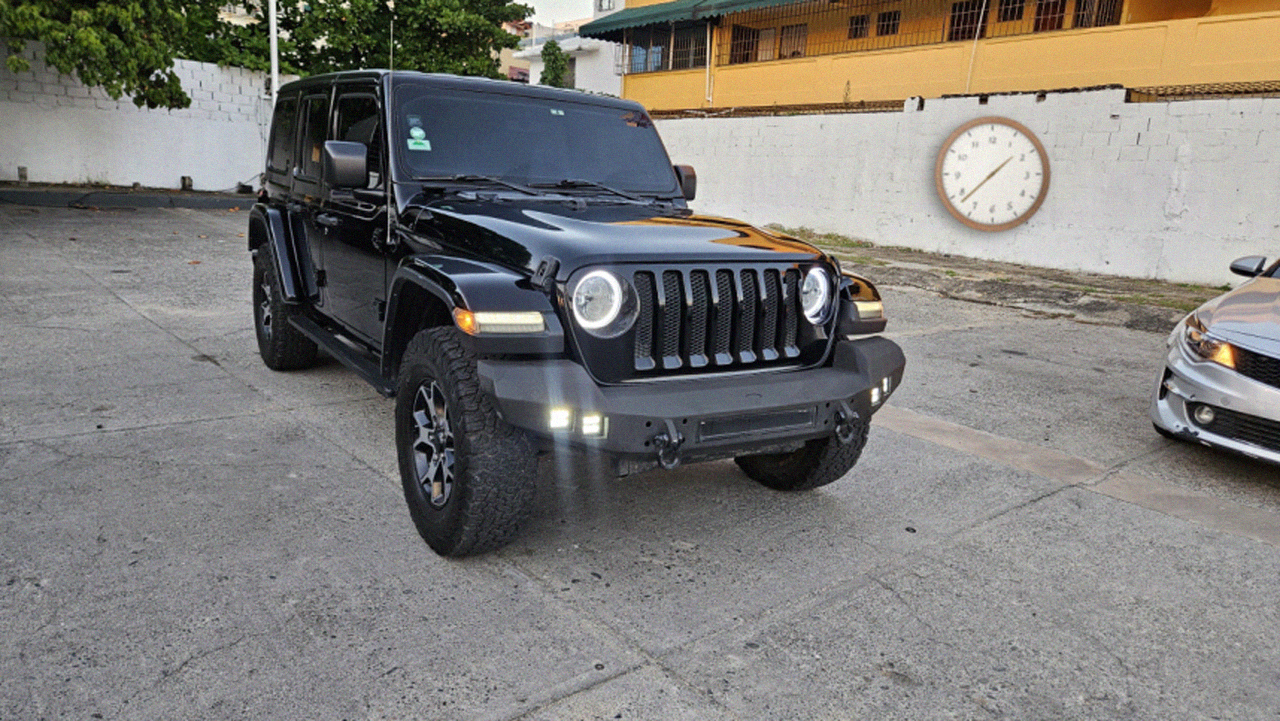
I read {"hour": 1, "minute": 38}
